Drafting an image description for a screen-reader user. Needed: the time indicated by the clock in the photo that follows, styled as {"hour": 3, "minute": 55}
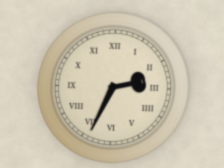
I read {"hour": 2, "minute": 34}
